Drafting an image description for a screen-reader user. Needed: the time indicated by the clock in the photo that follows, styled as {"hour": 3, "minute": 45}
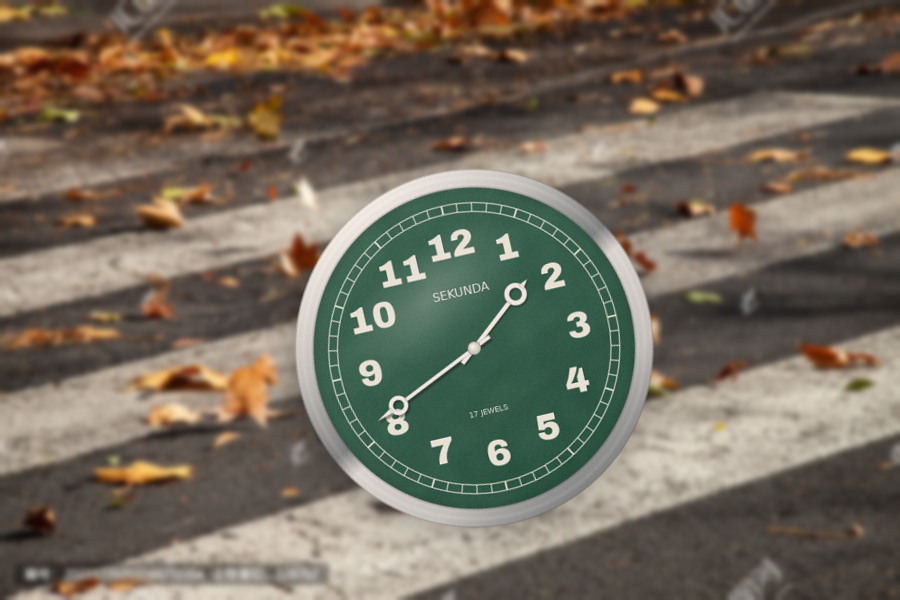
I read {"hour": 1, "minute": 41}
